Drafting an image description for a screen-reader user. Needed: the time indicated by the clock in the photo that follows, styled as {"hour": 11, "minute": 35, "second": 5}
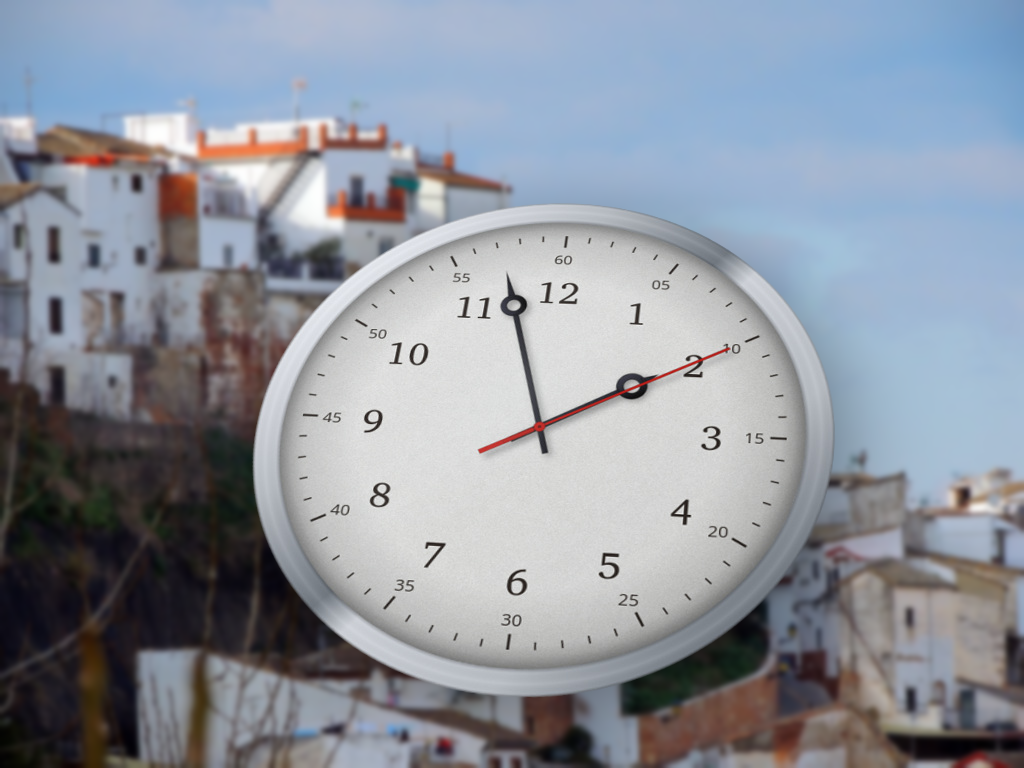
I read {"hour": 1, "minute": 57, "second": 10}
